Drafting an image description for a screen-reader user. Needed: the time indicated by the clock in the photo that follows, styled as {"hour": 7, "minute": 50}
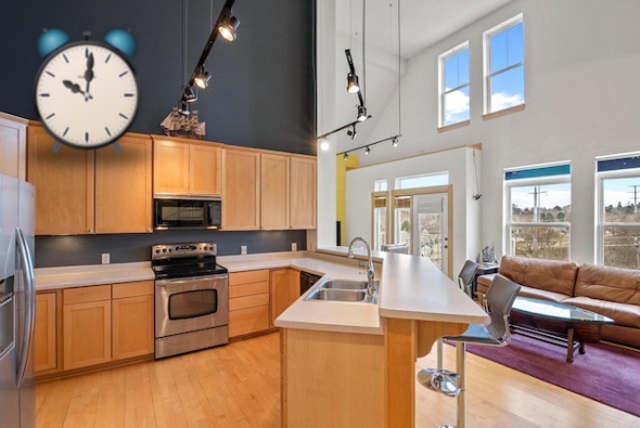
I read {"hour": 10, "minute": 1}
